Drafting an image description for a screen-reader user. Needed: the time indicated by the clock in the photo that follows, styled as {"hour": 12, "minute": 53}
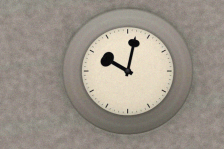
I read {"hour": 10, "minute": 2}
